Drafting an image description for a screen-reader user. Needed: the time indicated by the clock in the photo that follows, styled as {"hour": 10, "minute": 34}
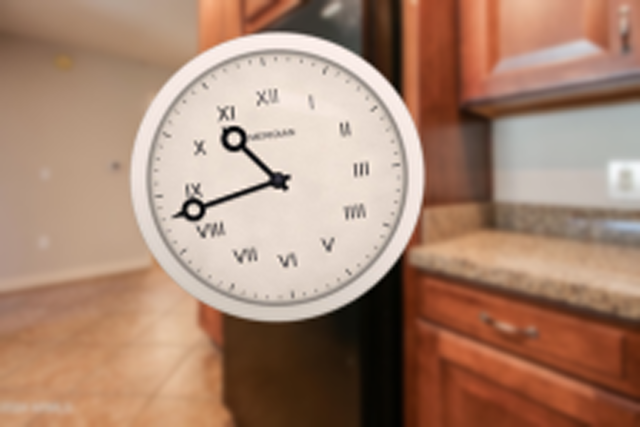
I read {"hour": 10, "minute": 43}
